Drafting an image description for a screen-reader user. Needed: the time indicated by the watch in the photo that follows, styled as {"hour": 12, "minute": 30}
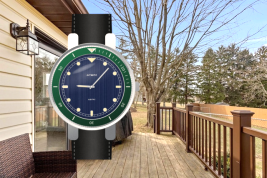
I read {"hour": 9, "minute": 7}
